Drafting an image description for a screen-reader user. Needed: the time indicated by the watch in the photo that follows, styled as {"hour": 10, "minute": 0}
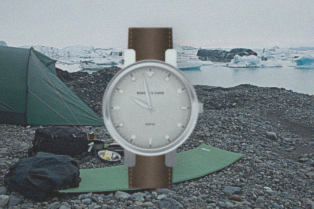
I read {"hour": 9, "minute": 58}
